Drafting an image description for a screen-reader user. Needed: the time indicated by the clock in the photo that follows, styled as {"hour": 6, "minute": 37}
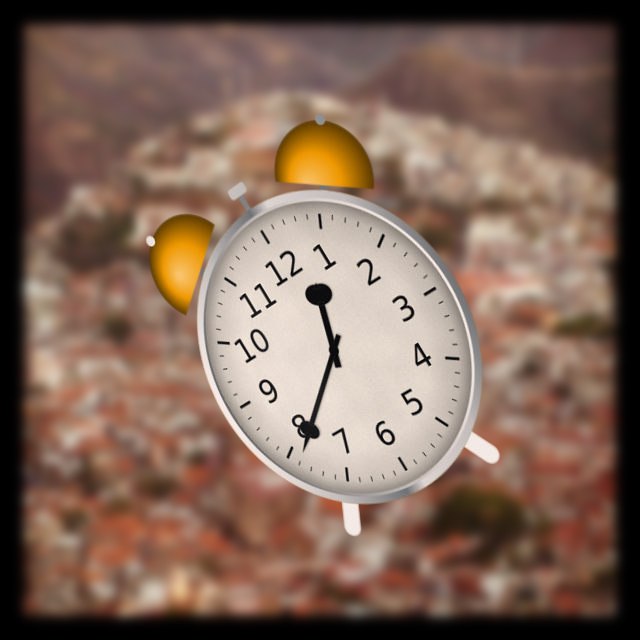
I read {"hour": 12, "minute": 39}
